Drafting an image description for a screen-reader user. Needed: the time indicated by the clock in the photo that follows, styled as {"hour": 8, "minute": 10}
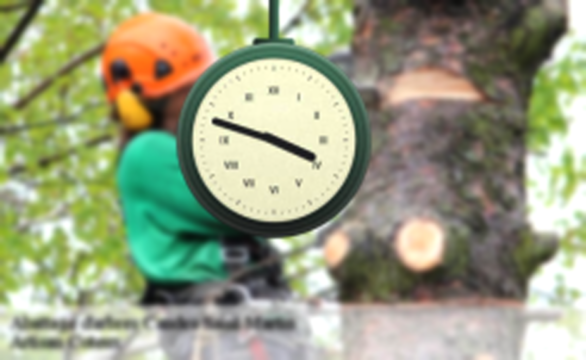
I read {"hour": 3, "minute": 48}
